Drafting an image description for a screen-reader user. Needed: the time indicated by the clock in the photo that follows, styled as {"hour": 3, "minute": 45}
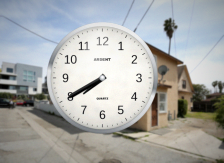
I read {"hour": 7, "minute": 40}
